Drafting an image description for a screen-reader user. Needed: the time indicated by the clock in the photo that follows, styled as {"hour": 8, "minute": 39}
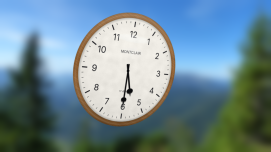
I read {"hour": 5, "minute": 30}
